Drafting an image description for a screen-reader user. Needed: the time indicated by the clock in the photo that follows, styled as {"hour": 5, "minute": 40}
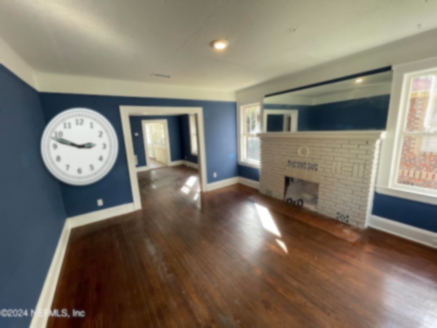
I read {"hour": 2, "minute": 48}
